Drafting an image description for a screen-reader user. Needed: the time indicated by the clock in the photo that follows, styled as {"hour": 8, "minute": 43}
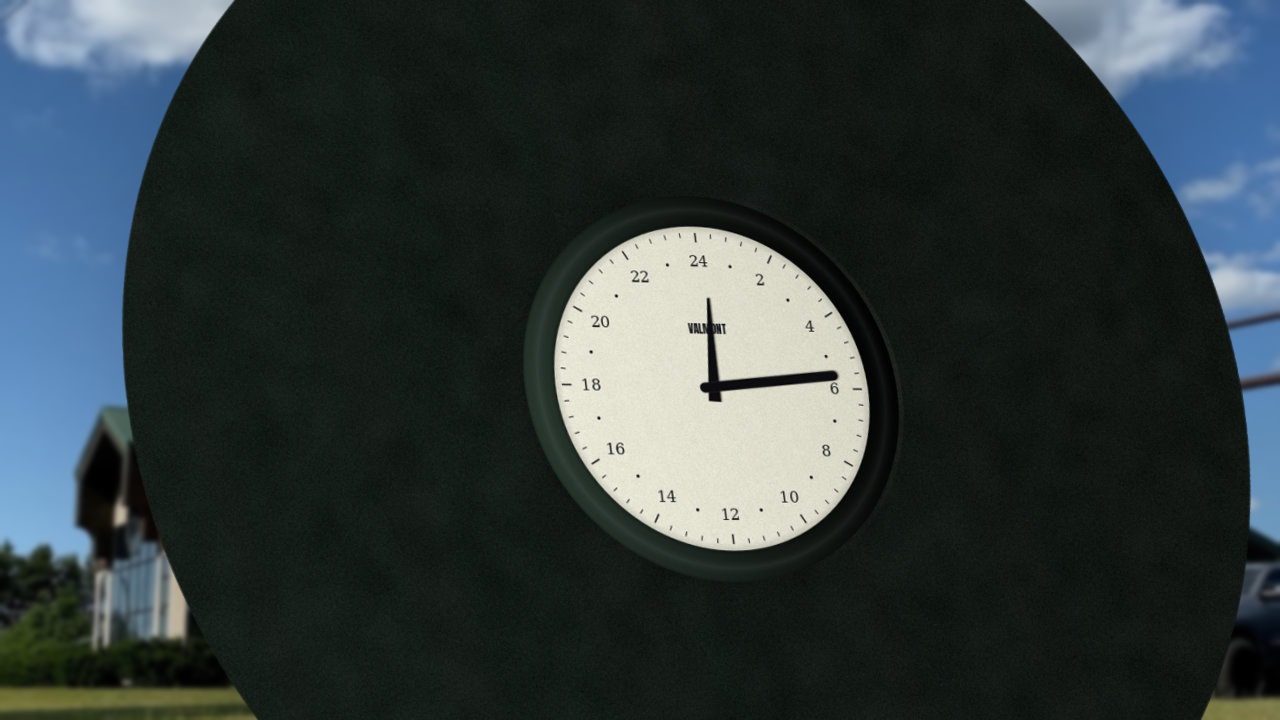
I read {"hour": 0, "minute": 14}
